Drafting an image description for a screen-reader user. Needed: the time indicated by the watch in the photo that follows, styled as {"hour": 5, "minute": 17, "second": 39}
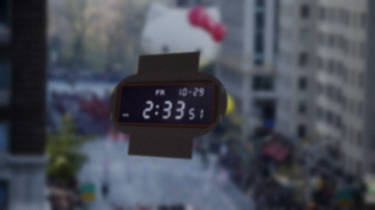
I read {"hour": 2, "minute": 33, "second": 51}
